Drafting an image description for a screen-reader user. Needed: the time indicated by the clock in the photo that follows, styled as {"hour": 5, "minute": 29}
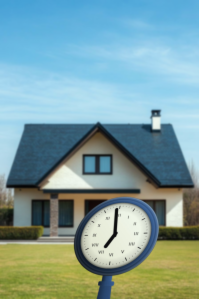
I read {"hour": 6, "minute": 59}
